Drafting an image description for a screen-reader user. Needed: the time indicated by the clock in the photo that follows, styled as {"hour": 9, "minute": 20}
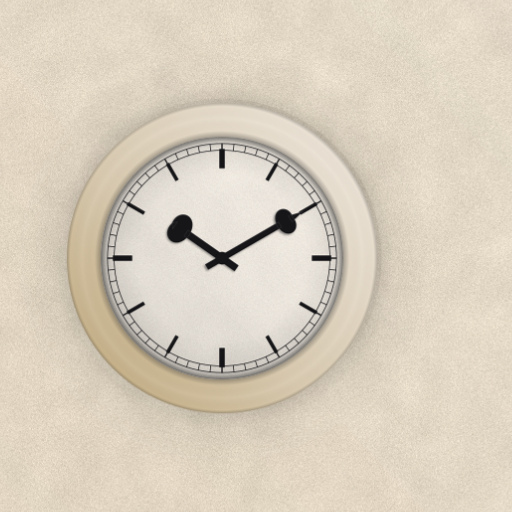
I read {"hour": 10, "minute": 10}
